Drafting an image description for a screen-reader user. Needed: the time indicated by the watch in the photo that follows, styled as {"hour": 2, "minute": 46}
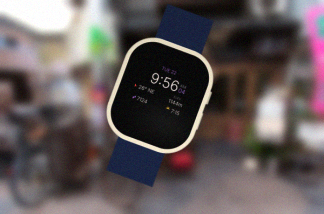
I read {"hour": 9, "minute": 56}
